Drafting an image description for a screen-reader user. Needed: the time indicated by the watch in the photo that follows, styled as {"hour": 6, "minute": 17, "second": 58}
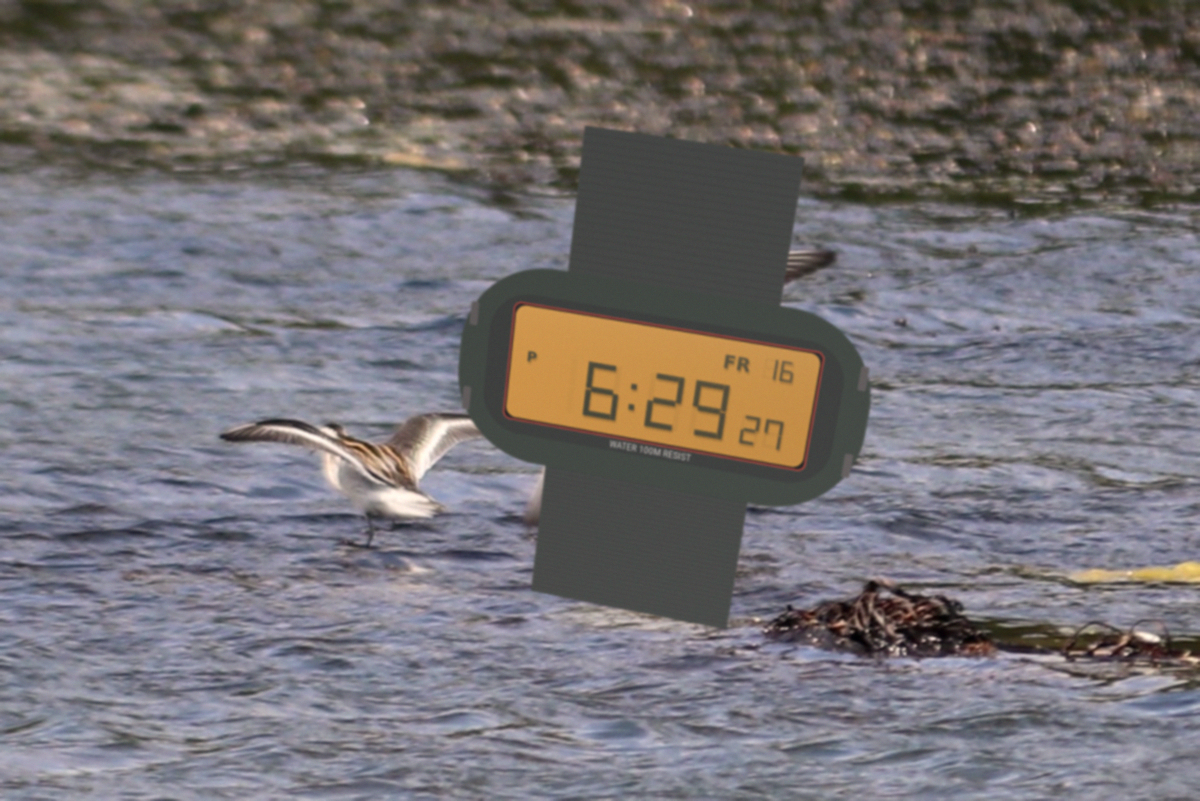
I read {"hour": 6, "minute": 29, "second": 27}
